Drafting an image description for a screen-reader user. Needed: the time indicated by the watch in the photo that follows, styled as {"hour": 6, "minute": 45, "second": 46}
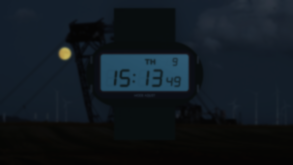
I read {"hour": 15, "minute": 13, "second": 49}
